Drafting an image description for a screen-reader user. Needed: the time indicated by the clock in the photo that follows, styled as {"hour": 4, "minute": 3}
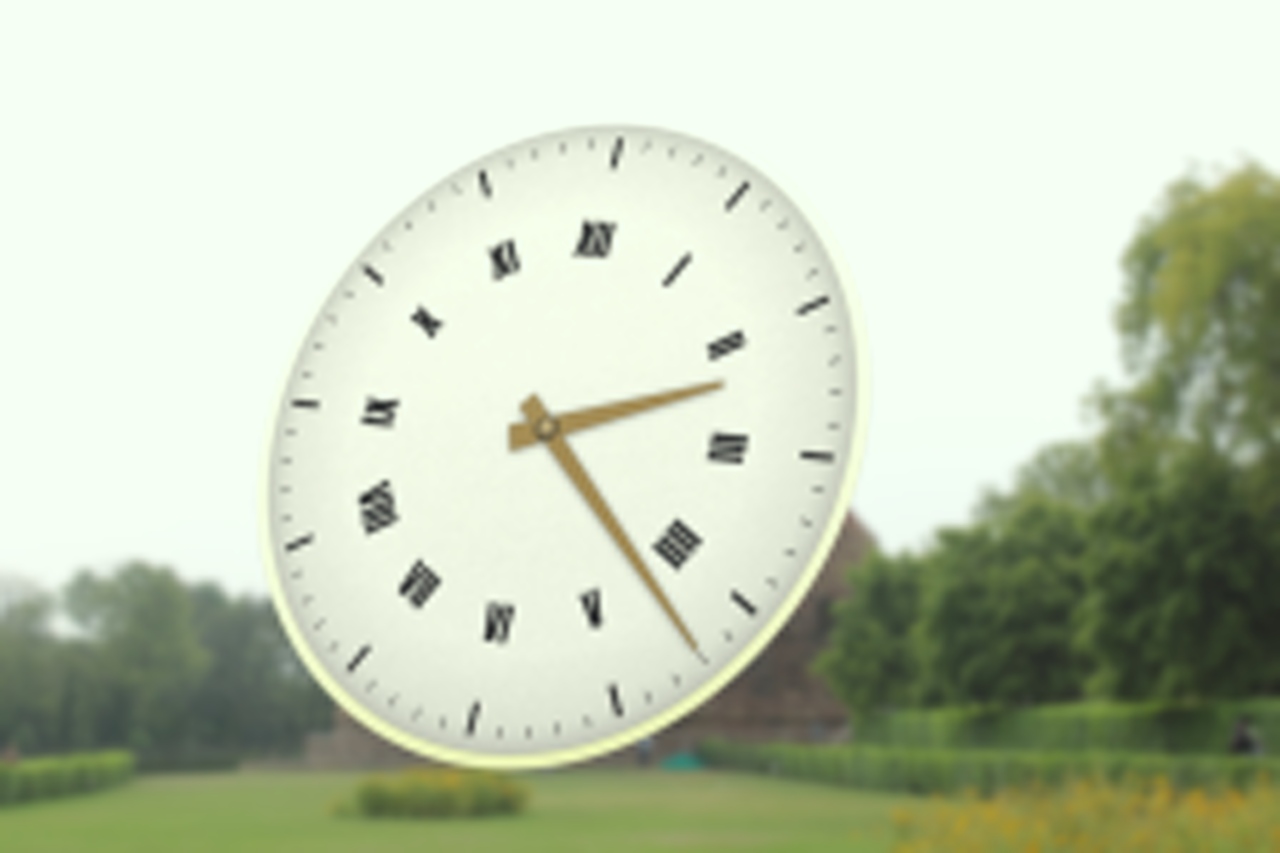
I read {"hour": 2, "minute": 22}
